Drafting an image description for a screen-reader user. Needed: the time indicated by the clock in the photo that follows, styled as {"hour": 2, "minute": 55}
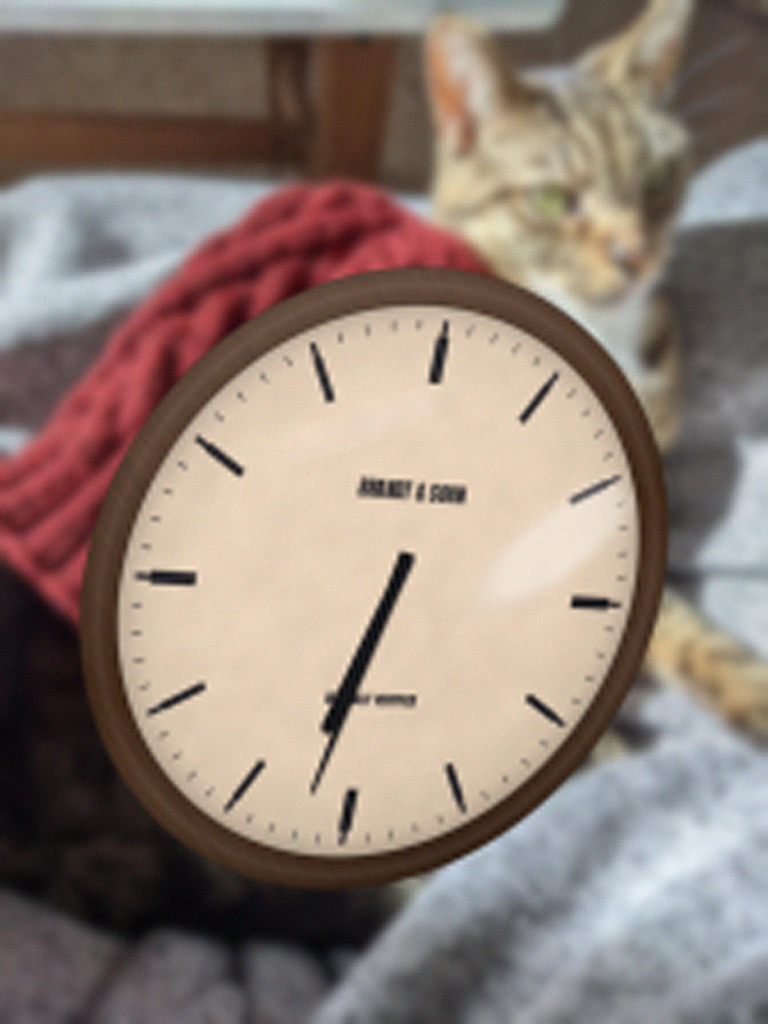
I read {"hour": 6, "minute": 32}
